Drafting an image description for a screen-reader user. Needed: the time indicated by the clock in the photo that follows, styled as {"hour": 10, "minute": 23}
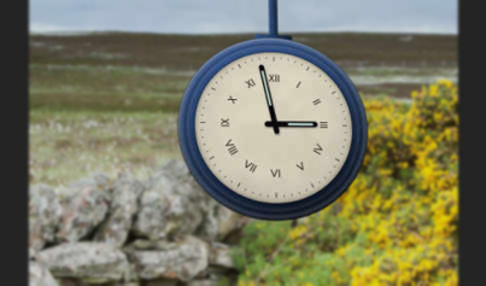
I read {"hour": 2, "minute": 58}
